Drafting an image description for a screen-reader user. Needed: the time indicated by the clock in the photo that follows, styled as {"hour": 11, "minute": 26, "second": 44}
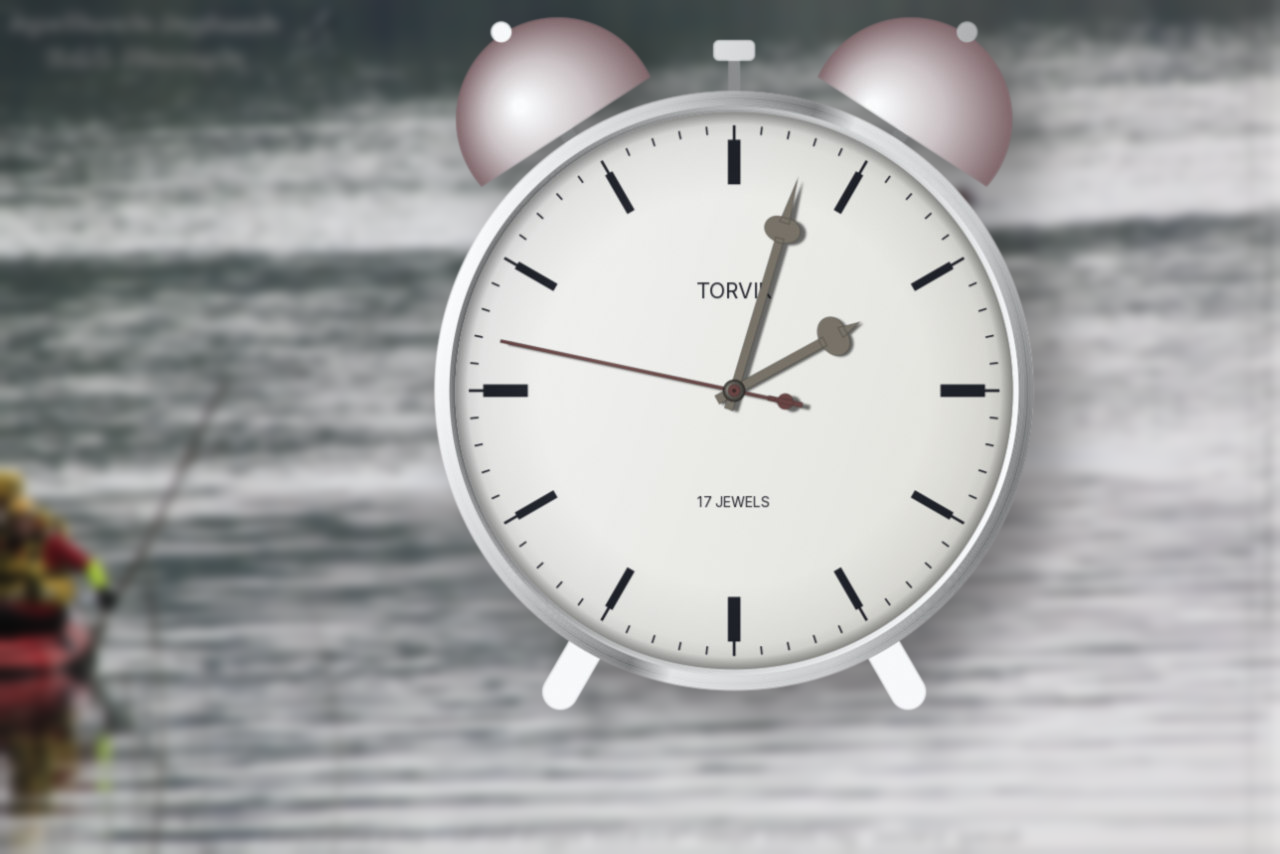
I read {"hour": 2, "minute": 2, "second": 47}
